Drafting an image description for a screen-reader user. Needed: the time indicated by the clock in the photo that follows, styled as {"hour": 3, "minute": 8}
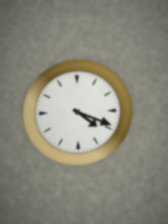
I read {"hour": 4, "minute": 19}
